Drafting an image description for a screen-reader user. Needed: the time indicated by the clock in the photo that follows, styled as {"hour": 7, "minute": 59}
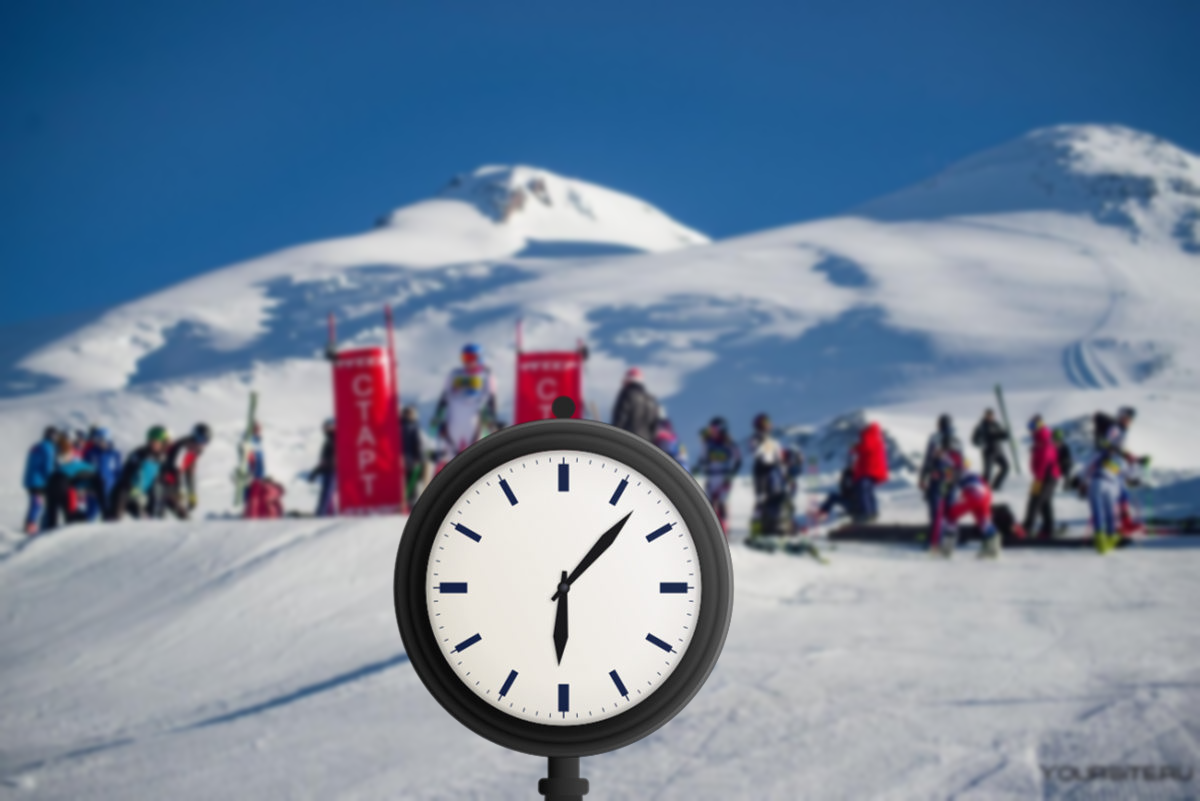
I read {"hour": 6, "minute": 7}
